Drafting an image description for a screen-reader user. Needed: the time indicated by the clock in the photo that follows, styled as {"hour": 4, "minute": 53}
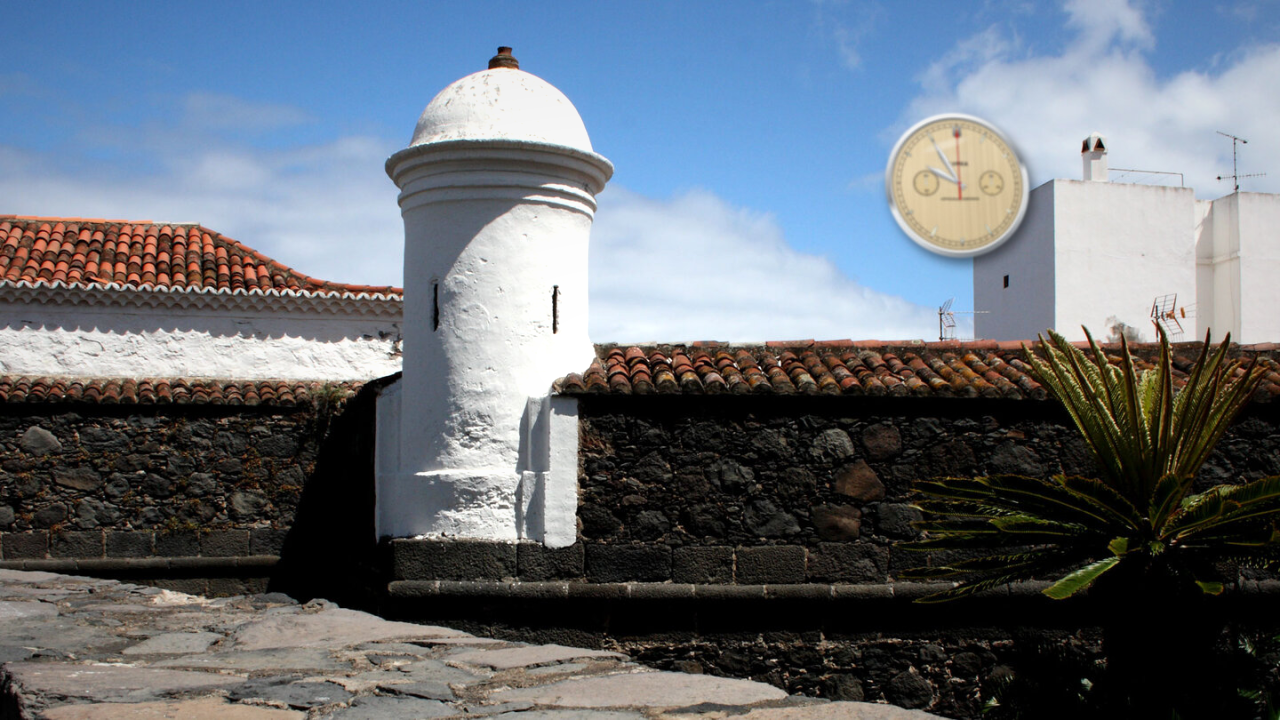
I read {"hour": 9, "minute": 55}
